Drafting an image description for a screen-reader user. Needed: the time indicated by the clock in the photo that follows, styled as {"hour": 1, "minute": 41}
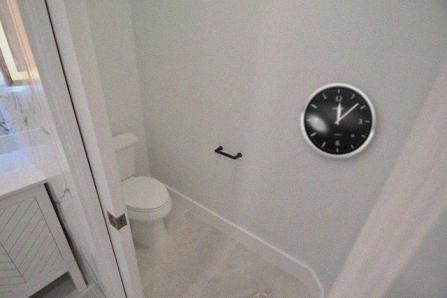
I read {"hour": 12, "minute": 8}
